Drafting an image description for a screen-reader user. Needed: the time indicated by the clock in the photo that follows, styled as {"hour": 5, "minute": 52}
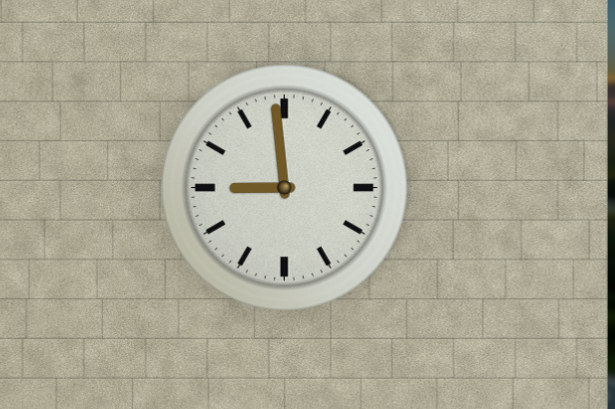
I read {"hour": 8, "minute": 59}
